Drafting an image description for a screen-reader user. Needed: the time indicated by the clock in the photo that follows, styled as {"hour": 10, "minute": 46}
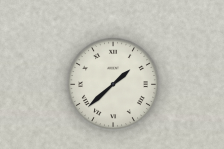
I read {"hour": 1, "minute": 38}
